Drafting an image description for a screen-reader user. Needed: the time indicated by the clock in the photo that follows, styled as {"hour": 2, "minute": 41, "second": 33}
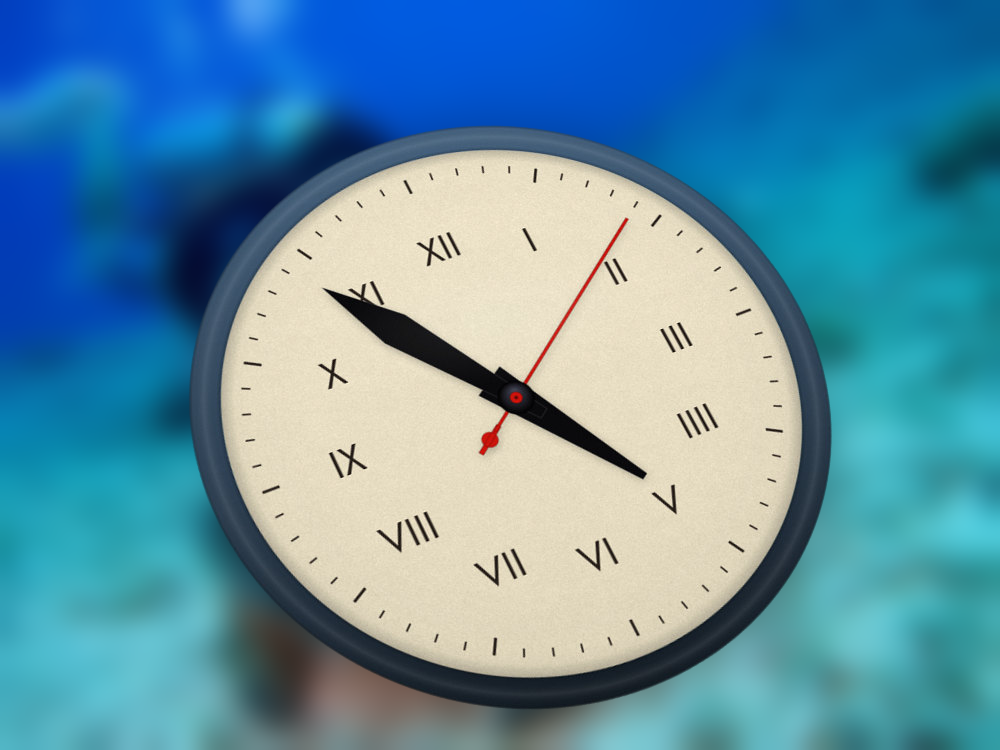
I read {"hour": 4, "minute": 54, "second": 9}
